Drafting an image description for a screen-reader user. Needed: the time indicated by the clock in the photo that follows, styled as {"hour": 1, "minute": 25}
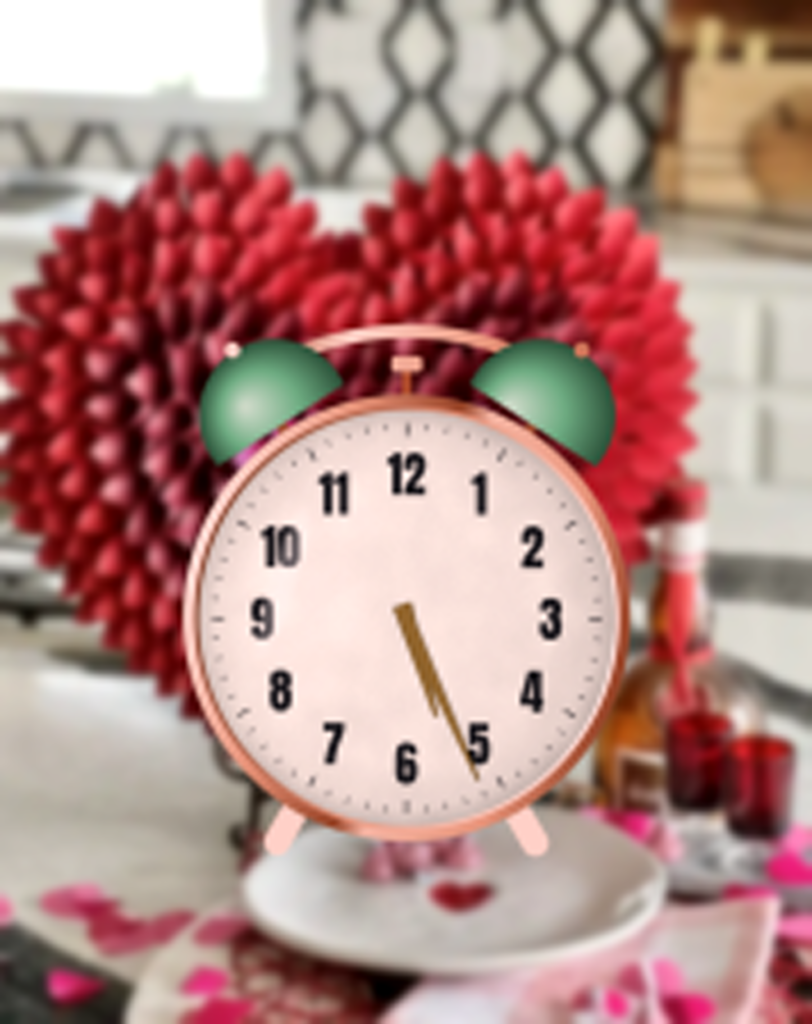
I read {"hour": 5, "minute": 26}
